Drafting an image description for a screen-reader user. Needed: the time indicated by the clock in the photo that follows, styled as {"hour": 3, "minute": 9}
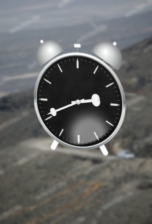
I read {"hour": 2, "minute": 41}
